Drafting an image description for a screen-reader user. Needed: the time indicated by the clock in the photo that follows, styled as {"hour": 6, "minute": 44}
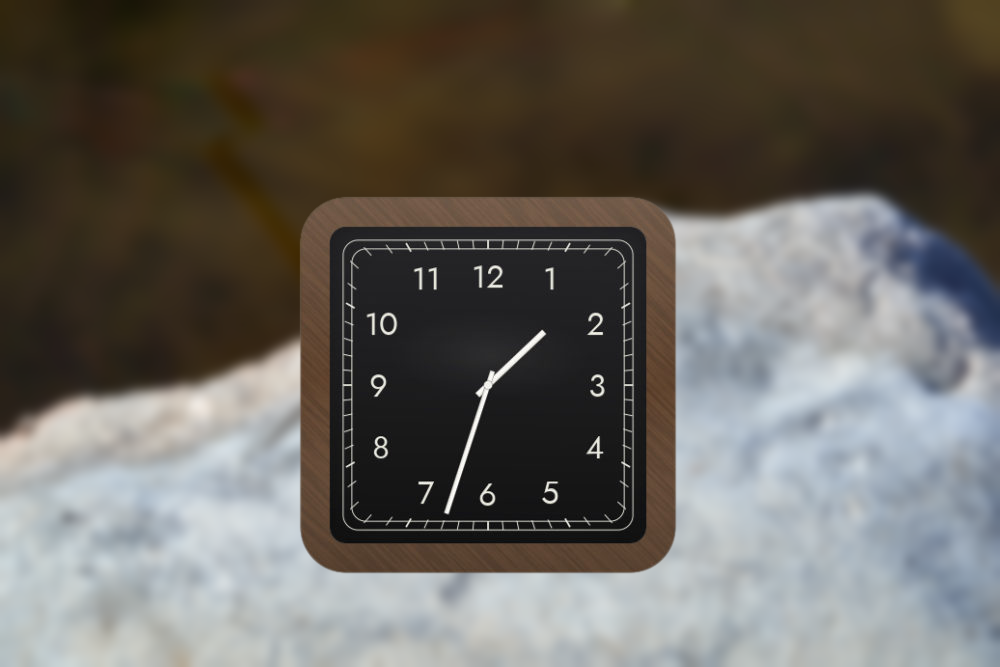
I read {"hour": 1, "minute": 33}
